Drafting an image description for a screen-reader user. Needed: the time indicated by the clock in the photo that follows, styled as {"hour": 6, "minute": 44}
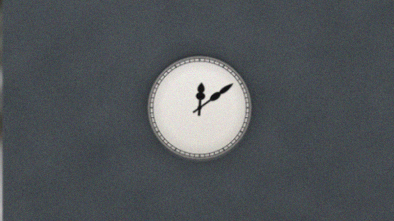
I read {"hour": 12, "minute": 9}
